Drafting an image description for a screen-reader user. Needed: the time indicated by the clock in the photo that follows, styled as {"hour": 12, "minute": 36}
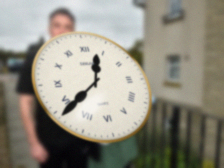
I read {"hour": 12, "minute": 39}
